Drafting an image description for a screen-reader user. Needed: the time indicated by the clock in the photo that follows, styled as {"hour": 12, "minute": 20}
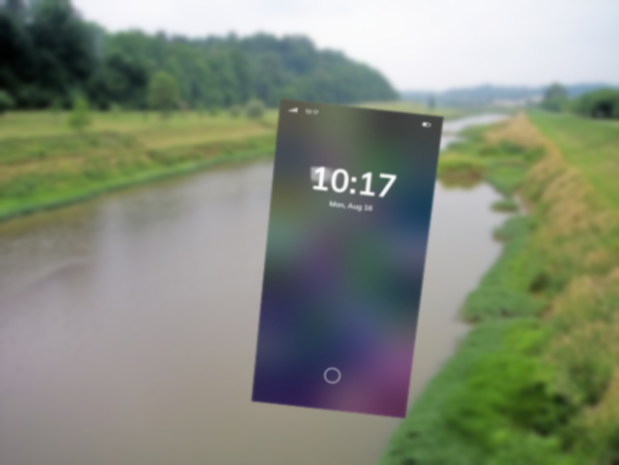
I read {"hour": 10, "minute": 17}
